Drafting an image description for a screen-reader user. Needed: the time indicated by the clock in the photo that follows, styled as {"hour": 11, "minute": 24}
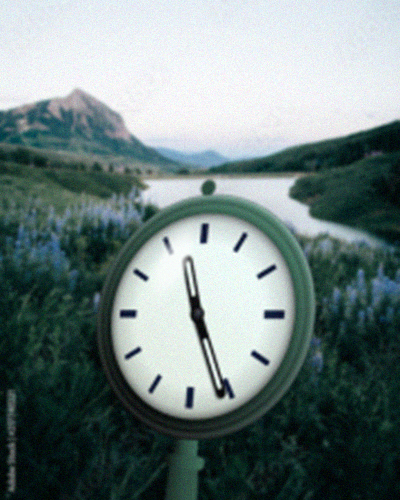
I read {"hour": 11, "minute": 26}
